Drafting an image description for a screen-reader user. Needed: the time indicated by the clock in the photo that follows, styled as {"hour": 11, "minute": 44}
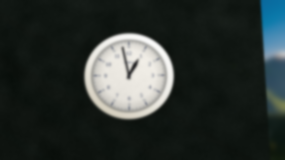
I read {"hour": 12, "minute": 58}
